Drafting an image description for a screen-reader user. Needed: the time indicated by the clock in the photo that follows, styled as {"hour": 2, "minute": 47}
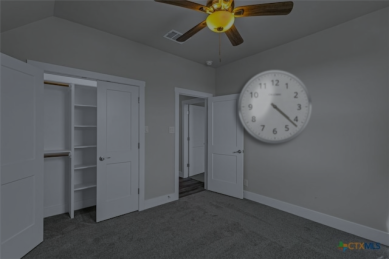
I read {"hour": 4, "minute": 22}
